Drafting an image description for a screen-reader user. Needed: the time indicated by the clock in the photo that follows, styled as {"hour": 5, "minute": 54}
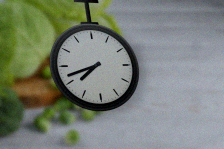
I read {"hour": 7, "minute": 42}
